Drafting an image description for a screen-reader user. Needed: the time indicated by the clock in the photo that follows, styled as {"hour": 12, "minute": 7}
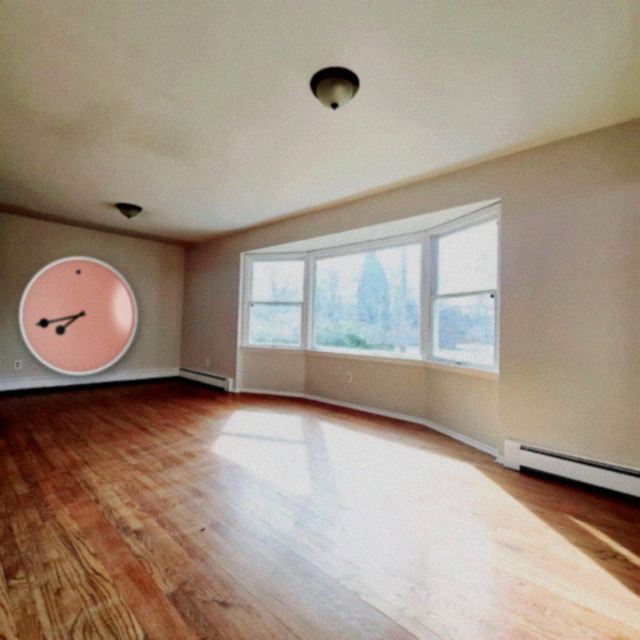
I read {"hour": 7, "minute": 43}
